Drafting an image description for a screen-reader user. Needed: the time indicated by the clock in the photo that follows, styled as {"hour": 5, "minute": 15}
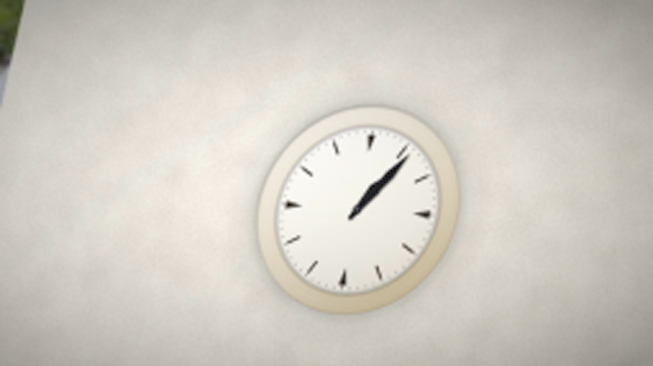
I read {"hour": 1, "minute": 6}
